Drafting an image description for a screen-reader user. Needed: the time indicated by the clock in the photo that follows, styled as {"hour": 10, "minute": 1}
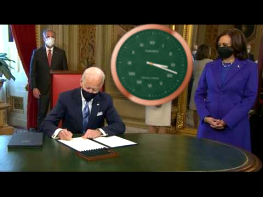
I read {"hour": 3, "minute": 18}
